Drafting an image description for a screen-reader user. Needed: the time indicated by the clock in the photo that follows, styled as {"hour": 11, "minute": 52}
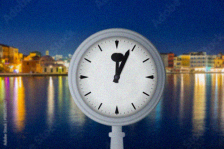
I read {"hour": 12, "minute": 4}
